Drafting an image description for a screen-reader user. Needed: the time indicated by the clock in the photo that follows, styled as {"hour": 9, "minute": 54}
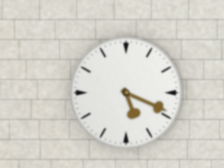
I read {"hour": 5, "minute": 19}
